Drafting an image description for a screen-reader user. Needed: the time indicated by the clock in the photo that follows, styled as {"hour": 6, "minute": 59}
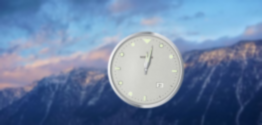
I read {"hour": 12, "minute": 2}
